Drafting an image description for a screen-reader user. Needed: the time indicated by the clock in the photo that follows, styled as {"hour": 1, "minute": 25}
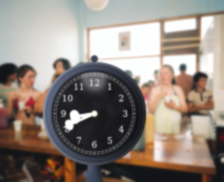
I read {"hour": 8, "minute": 41}
